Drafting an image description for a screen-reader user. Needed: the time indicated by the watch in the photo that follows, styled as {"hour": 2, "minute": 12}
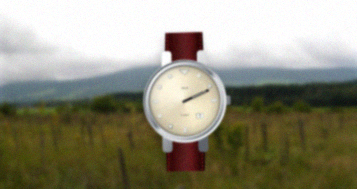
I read {"hour": 2, "minute": 11}
